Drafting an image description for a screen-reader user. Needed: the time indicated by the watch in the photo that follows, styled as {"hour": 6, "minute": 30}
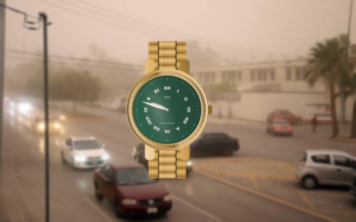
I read {"hour": 9, "minute": 48}
